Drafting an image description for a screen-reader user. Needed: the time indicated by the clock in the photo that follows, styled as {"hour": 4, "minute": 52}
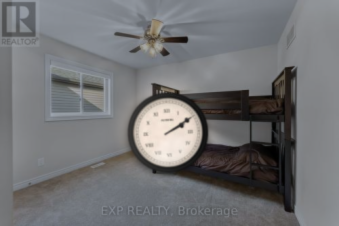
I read {"hour": 2, "minute": 10}
